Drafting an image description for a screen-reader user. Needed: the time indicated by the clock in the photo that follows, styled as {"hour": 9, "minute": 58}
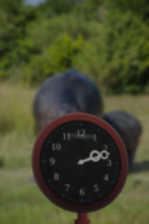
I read {"hour": 2, "minute": 12}
